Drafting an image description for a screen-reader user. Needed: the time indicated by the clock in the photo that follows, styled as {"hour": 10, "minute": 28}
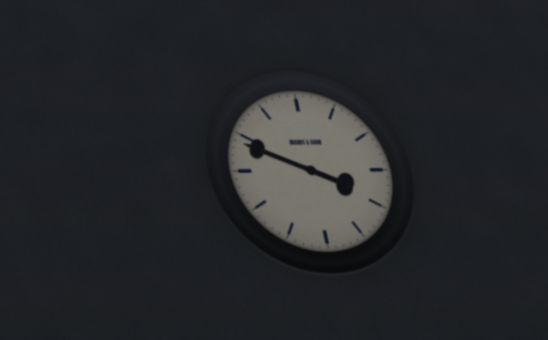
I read {"hour": 3, "minute": 49}
